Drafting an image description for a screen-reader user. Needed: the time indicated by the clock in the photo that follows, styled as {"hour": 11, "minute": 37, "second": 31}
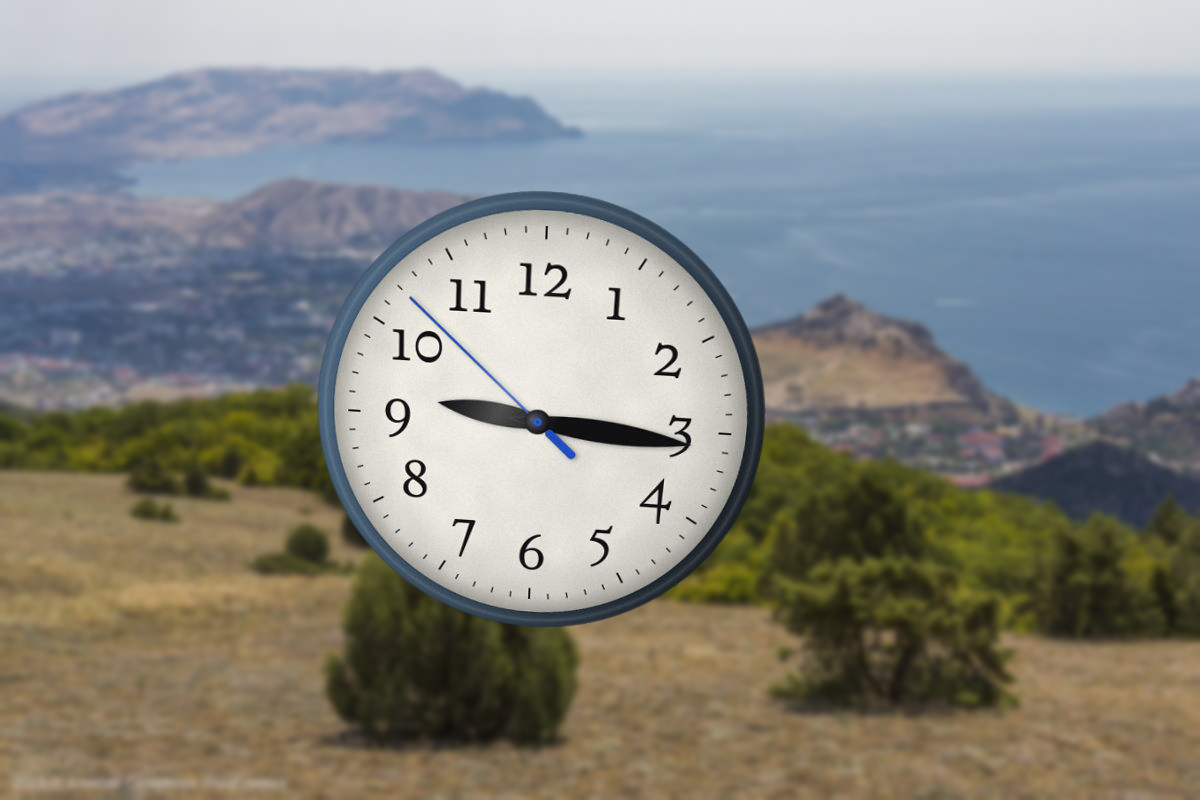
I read {"hour": 9, "minute": 15, "second": 52}
